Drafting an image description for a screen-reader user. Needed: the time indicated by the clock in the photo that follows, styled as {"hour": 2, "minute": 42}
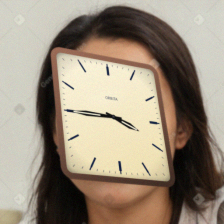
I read {"hour": 3, "minute": 45}
